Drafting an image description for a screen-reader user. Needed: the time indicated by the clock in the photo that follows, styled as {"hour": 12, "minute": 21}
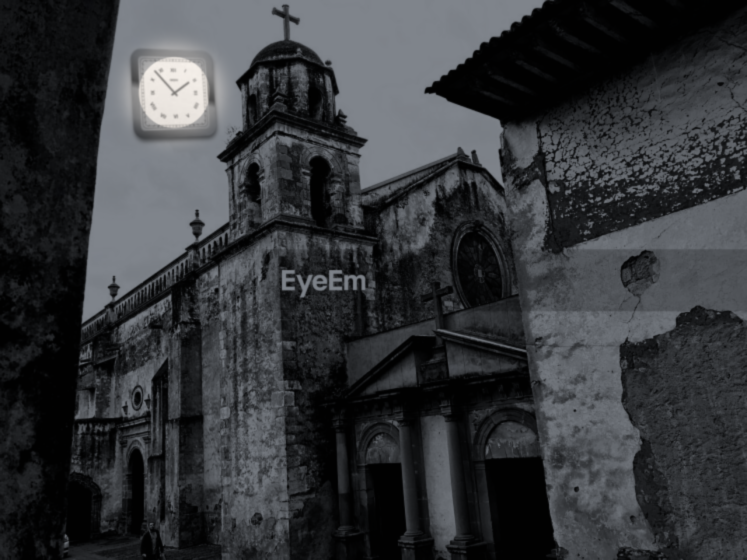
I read {"hour": 1, "minute": 53}
